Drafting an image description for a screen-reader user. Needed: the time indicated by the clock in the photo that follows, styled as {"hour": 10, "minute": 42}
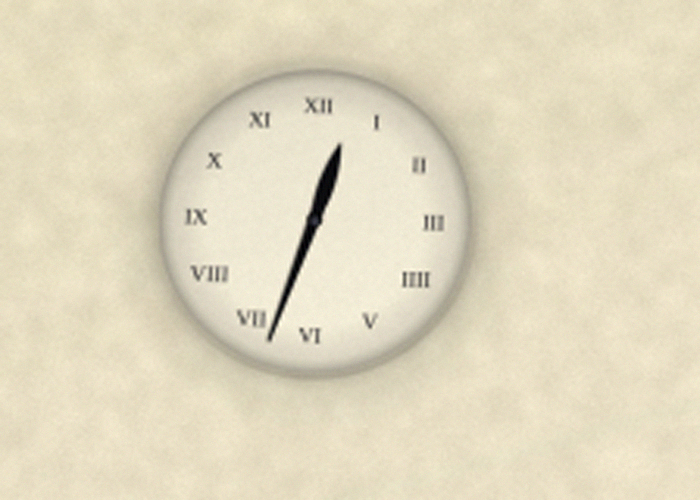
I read {"hour": 12, "minute": 33}
